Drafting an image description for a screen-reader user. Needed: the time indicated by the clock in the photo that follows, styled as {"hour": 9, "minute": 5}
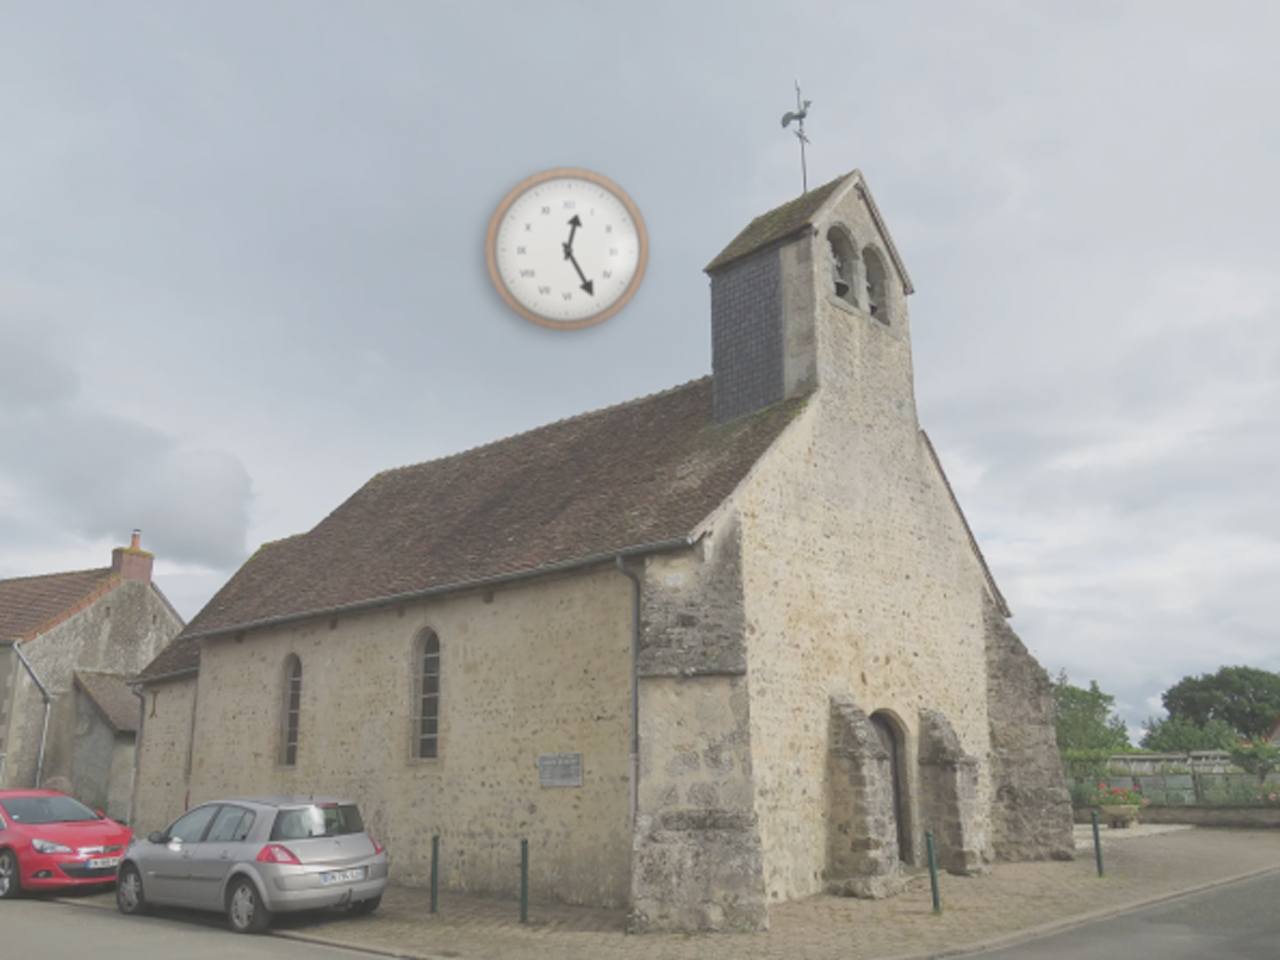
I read {"hour": 12, "minute": 25}
